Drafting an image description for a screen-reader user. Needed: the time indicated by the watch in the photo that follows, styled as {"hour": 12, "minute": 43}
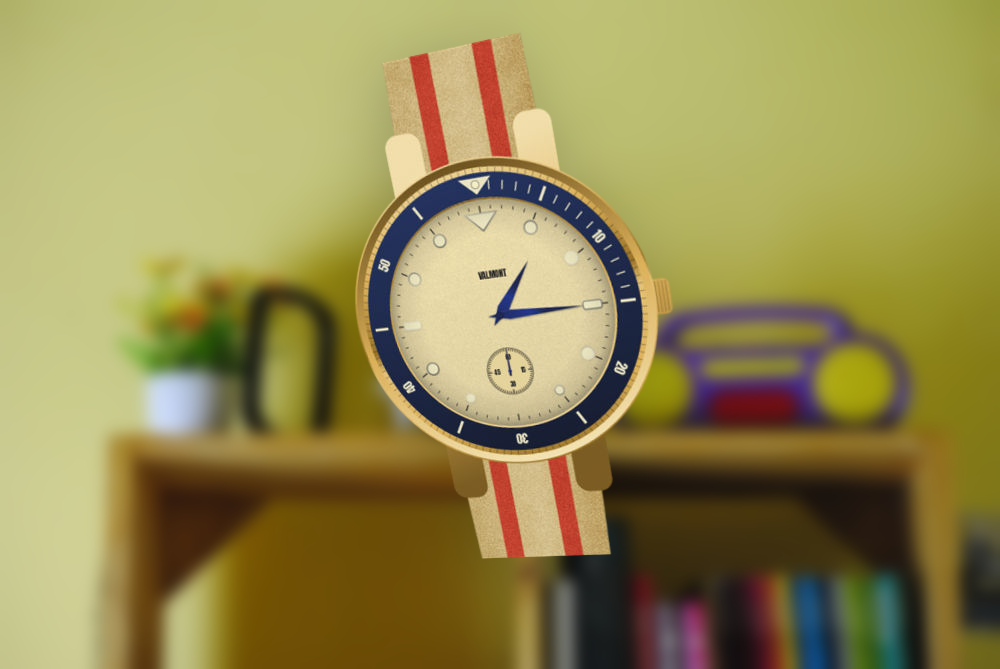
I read {"hour": 1, "minute": 15}
